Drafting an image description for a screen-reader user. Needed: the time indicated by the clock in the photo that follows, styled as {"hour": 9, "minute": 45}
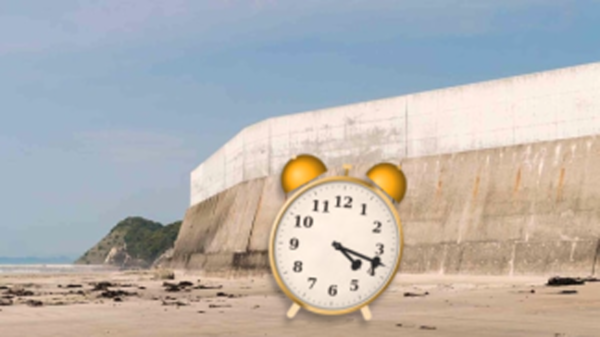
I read {"hour": 4, "minute": 18}
